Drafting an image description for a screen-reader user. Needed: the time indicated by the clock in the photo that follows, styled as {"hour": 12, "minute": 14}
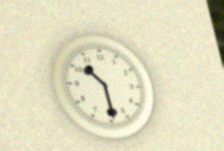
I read {"hour": 10, "minute": 29}
